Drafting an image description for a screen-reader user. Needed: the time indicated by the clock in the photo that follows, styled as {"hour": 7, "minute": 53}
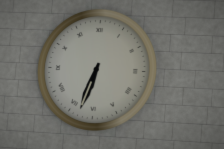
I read {"hour": 6, "minute": 33}
